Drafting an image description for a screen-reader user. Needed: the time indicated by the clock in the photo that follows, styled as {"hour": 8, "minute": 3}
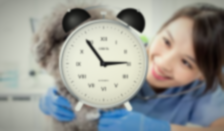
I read {"hour": 2, "minute": 54}
